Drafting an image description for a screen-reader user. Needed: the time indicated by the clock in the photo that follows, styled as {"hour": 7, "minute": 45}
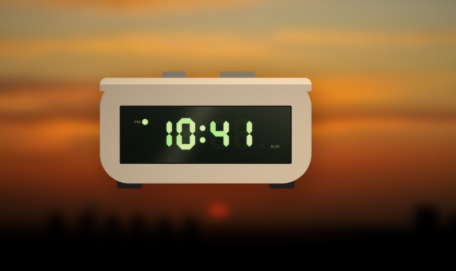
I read {"hour": 10, "minute": 41}
